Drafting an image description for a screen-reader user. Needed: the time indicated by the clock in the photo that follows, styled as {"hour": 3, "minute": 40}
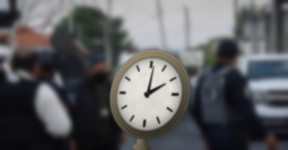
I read {"hour": 2, "minute": 1}
